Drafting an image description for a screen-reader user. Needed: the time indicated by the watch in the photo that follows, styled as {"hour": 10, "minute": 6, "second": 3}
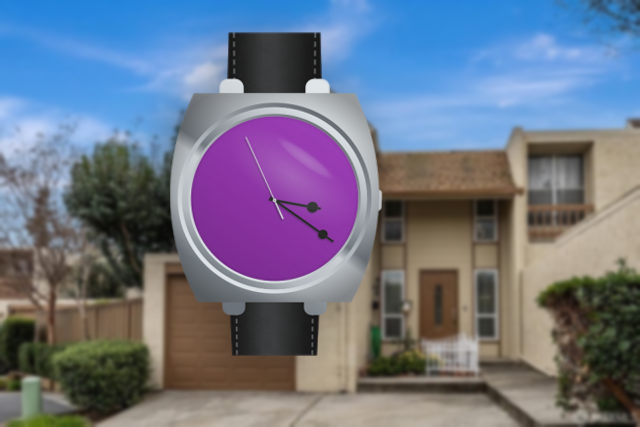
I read {"hour": 3, "minute": 20, "second": 56}
